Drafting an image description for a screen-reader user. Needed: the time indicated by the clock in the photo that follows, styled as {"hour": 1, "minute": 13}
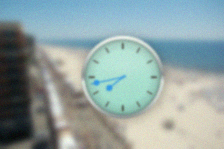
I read {"hour": 7, "minute": 43}
